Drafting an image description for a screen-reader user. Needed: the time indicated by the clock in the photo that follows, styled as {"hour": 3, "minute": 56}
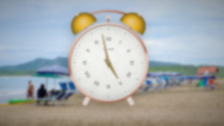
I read {"hour": 4, "minute": 58}
